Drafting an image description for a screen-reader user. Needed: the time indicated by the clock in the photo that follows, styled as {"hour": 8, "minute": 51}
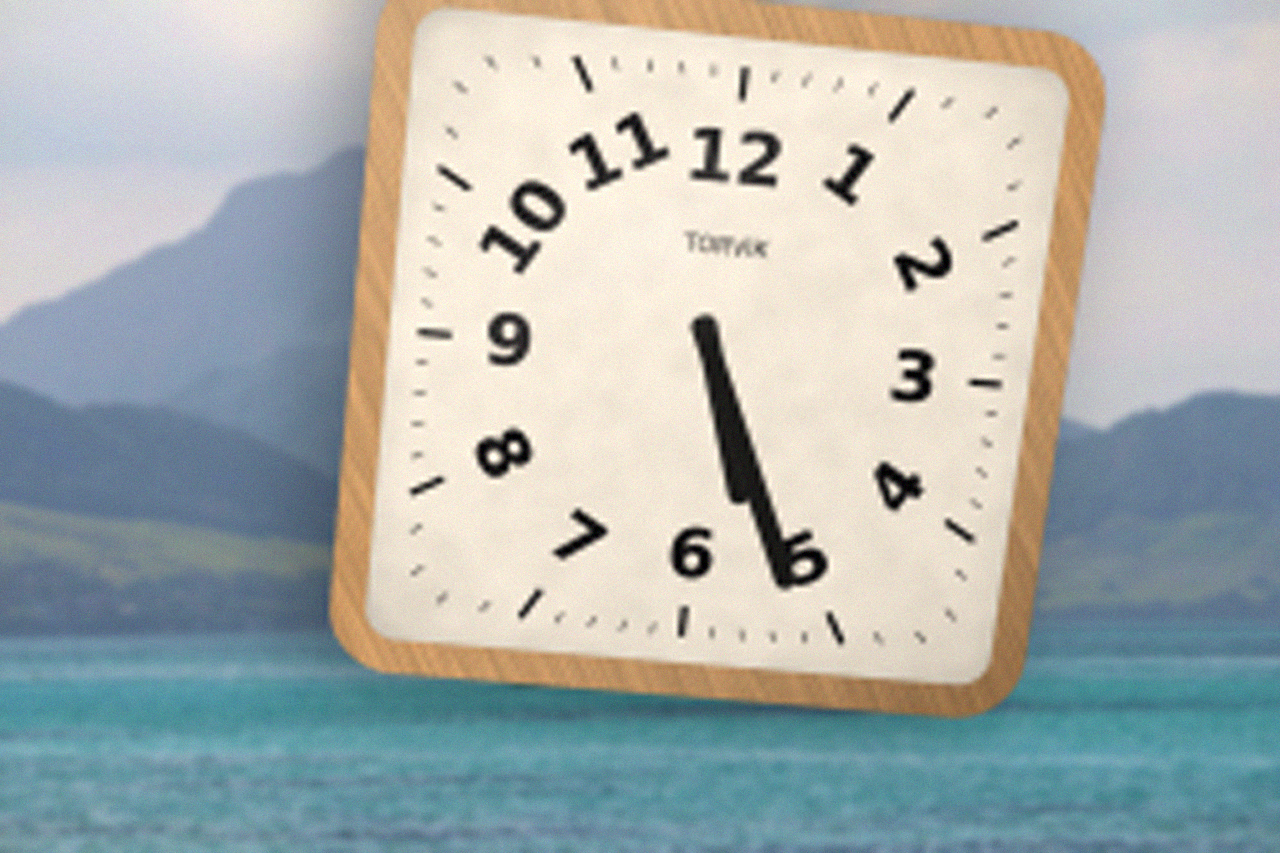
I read {"hour": 5, "minute": 26}
